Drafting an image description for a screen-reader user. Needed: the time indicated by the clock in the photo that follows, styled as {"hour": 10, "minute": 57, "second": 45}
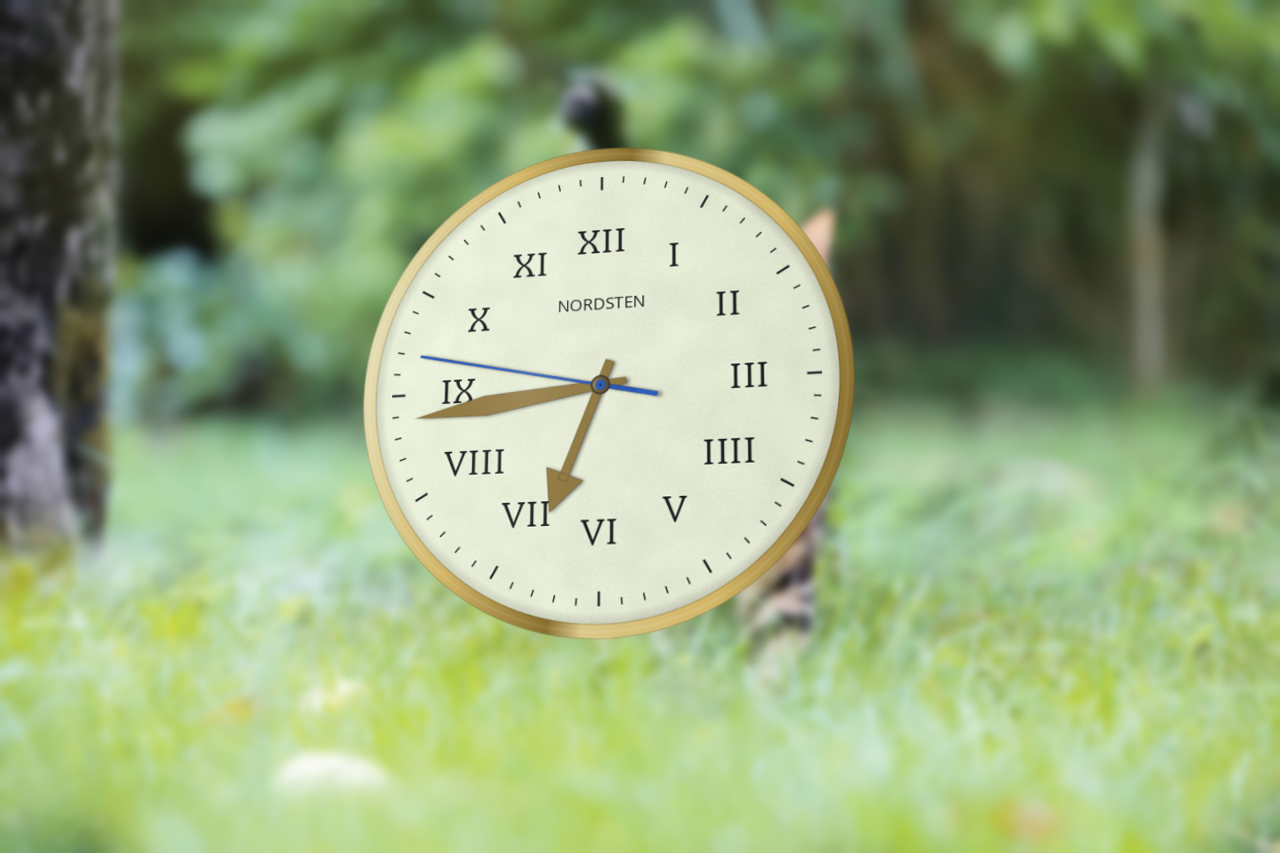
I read {"hour": 6, "minute": 43, "second": 47}
